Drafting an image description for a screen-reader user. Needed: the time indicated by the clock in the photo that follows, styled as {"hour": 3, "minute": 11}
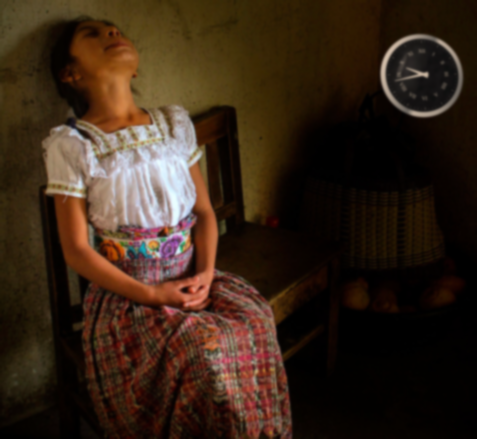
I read {"hour": 9, "minute": 43}
